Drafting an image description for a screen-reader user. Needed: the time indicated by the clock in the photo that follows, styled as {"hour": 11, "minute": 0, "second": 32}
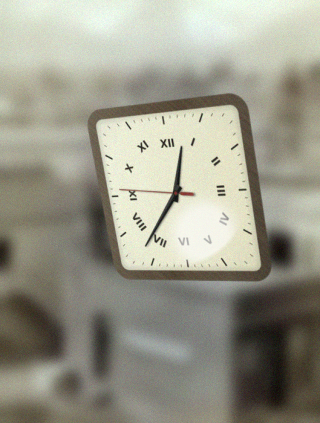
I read {"hour": 12, "minute": 36, "second": 46}
